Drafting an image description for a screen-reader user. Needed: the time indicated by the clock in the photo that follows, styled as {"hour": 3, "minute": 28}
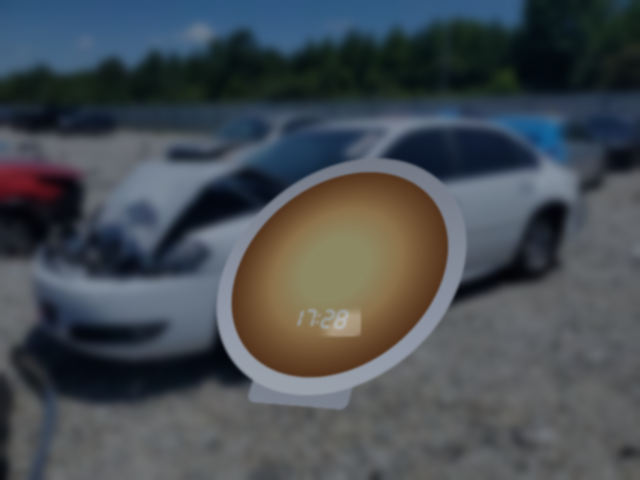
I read {"hour": 17, "minute": 28}
